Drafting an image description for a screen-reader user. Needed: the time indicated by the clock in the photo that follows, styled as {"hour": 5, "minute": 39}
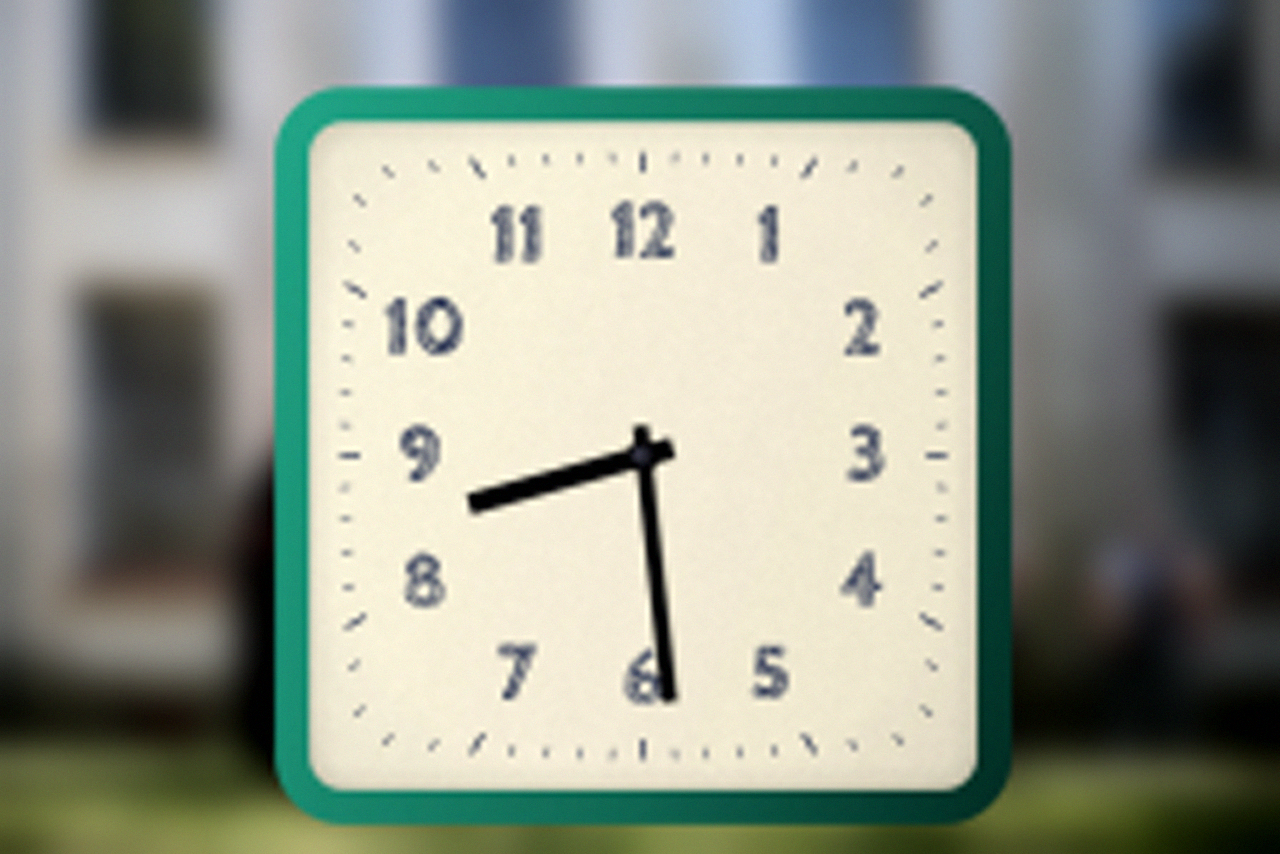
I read {"hour": 8, "minute": 29}
